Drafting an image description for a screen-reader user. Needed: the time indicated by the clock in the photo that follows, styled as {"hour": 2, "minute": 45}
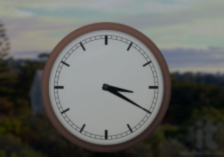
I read {"hour": 3, "minute": 20}
